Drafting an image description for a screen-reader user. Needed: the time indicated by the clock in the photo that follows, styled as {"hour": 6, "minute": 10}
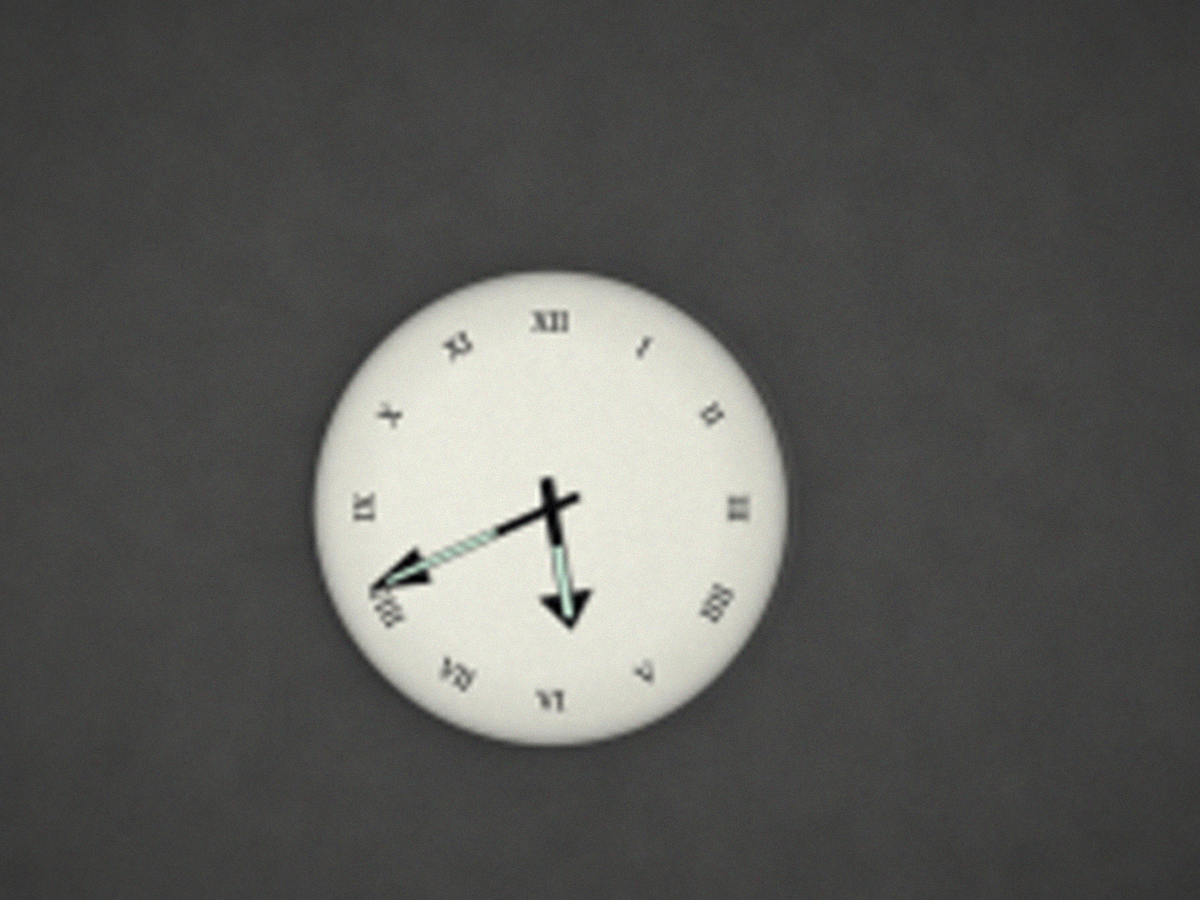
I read {"hour": 5, "minute": 41}
